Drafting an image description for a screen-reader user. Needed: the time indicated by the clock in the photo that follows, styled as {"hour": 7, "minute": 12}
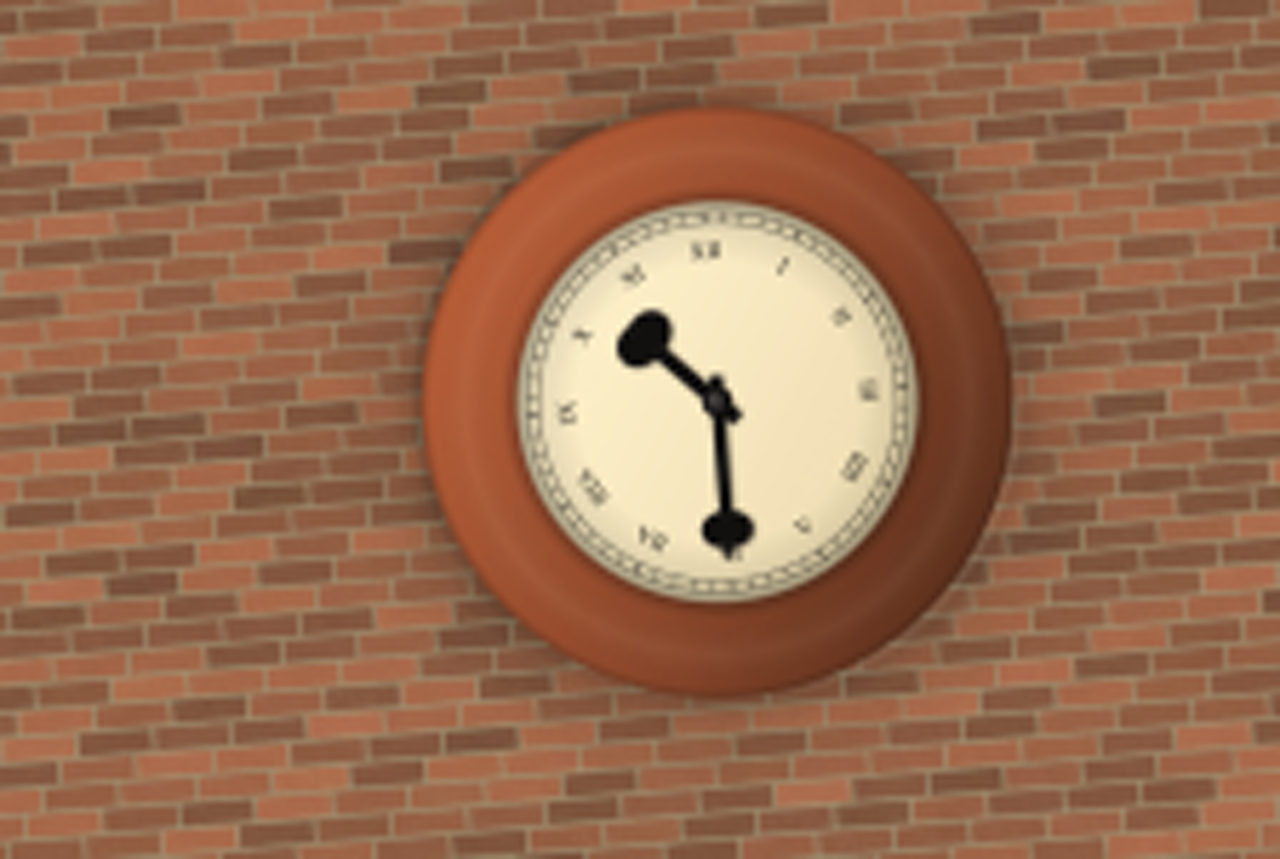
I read {"hour": 10, "minute": 30}
